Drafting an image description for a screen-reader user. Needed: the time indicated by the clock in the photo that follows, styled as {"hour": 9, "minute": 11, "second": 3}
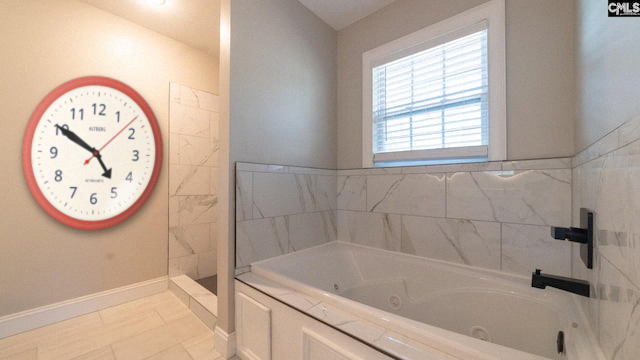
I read {"hour": 4, "minute": 50, "second": 8}
